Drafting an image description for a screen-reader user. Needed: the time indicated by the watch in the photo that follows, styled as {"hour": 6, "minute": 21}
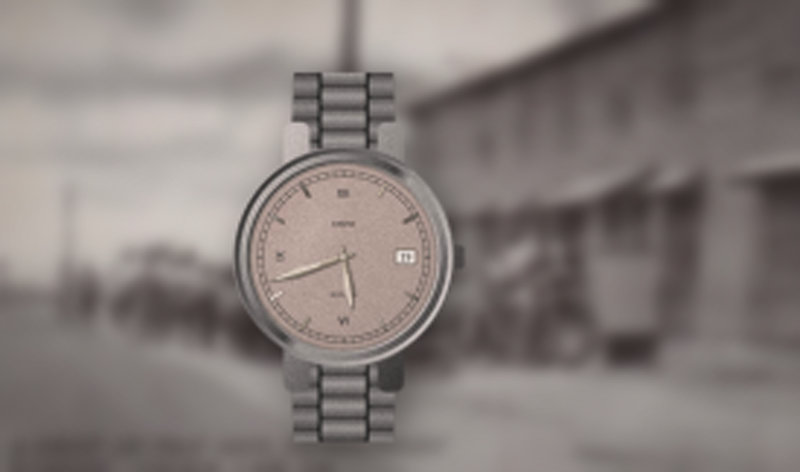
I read {"hour": 5, "minute": 42}
